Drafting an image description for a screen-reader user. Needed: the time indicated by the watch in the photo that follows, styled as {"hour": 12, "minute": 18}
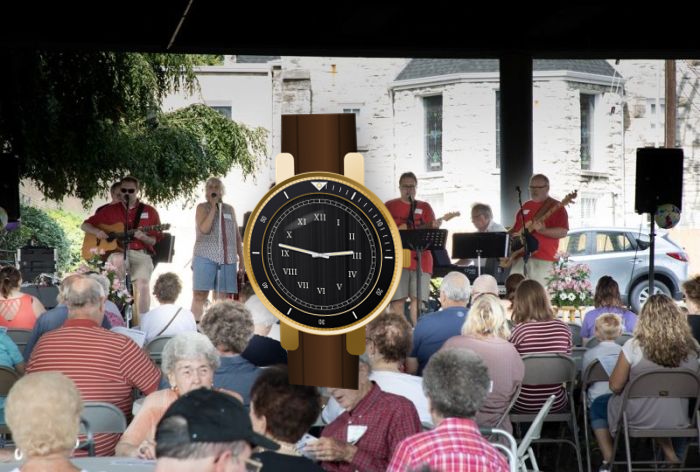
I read {"hour": 2, "minute": 47}
